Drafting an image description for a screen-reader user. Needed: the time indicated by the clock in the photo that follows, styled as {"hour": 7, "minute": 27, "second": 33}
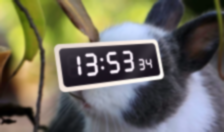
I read {"hour": 13, "minute": 53, "second": 34}
